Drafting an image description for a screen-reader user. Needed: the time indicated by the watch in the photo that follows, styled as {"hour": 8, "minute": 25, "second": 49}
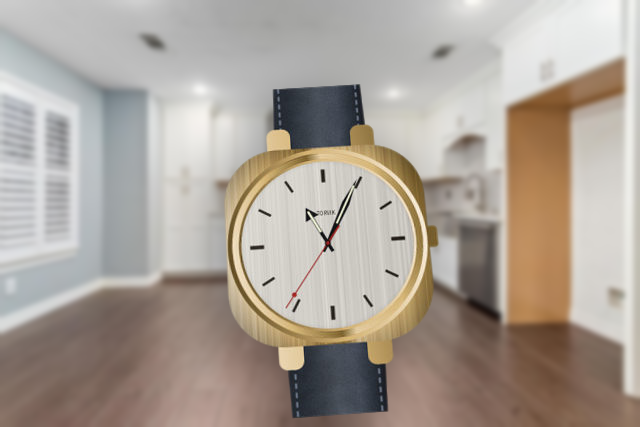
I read {"hour": 11, "minute": 4, "second": 36}
